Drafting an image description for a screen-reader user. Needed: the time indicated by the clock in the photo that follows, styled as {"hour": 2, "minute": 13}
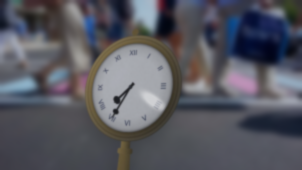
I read {"hour": 7, "minute": 35}
